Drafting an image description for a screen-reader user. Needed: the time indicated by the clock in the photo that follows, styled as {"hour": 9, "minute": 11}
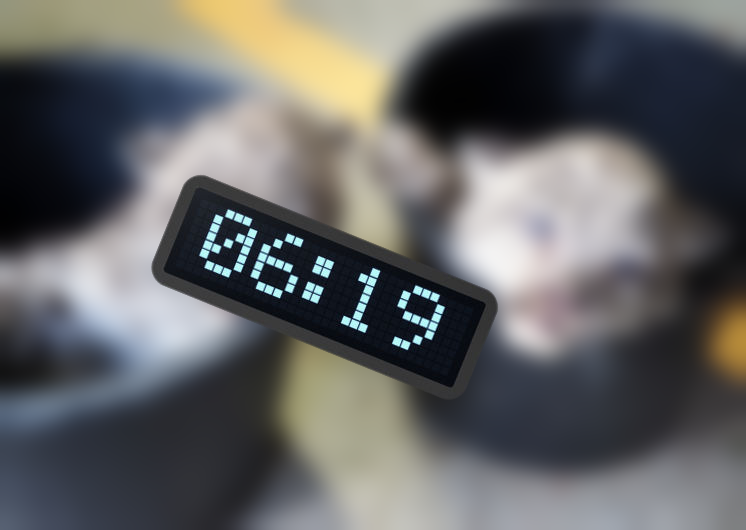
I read {"hour": 6, "minute": 19}
